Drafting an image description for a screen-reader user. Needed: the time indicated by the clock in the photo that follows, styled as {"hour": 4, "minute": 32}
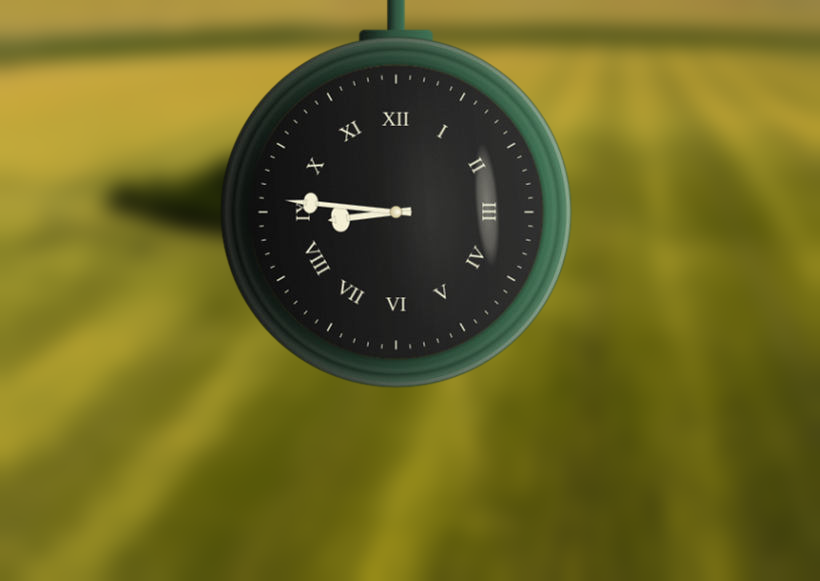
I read {"hour": 8, "minute": 46}
